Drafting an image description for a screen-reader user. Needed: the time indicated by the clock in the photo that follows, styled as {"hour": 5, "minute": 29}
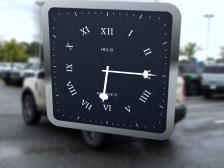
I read {"hour": 6, "minute": 15}
